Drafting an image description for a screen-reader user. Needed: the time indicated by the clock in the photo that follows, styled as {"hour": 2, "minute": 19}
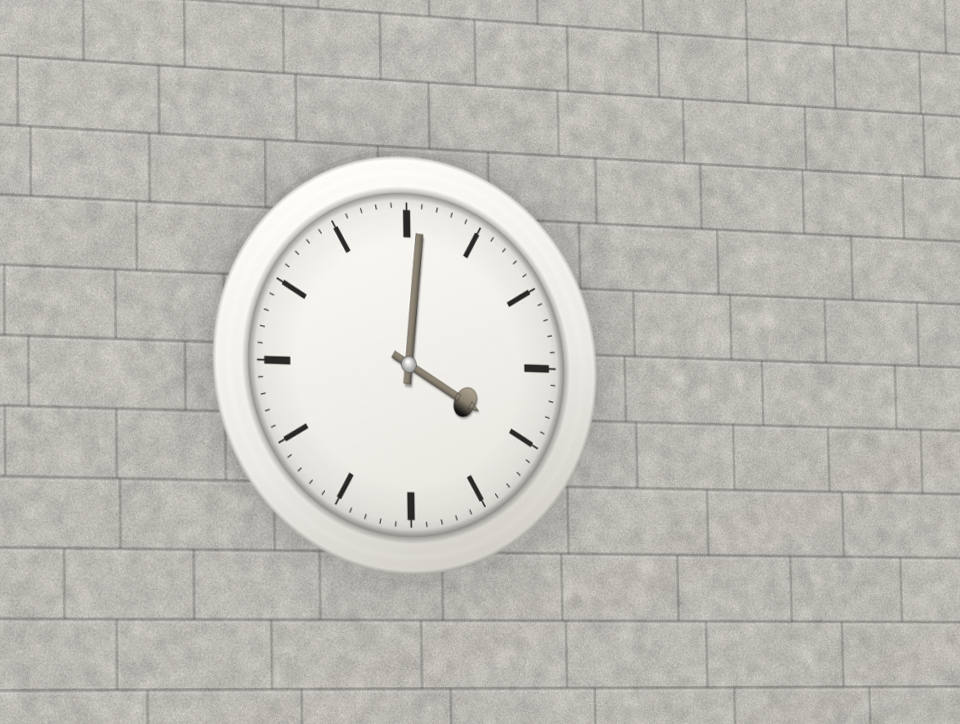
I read {"hour": 4, "minute": 1}
